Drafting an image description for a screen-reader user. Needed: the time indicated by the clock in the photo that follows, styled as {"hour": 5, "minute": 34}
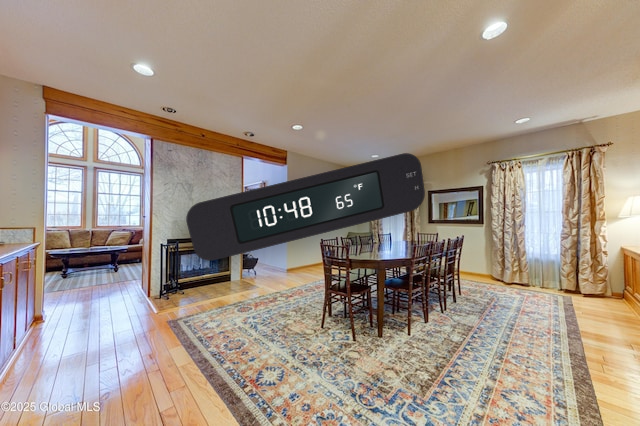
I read {"hour": 10, "minute": 48}
